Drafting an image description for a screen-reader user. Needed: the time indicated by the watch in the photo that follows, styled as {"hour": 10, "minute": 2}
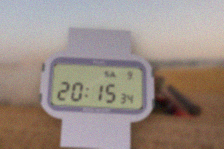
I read {"hour": 20, "minute": 15}
